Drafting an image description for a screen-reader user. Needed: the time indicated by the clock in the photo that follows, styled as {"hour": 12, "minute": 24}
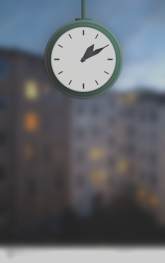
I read {"hour": 1, "minute": 10}
